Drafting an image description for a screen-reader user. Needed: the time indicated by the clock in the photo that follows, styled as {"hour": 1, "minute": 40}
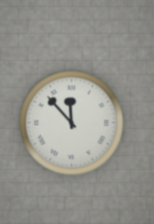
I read {"hour": 11, "minute": 53}
